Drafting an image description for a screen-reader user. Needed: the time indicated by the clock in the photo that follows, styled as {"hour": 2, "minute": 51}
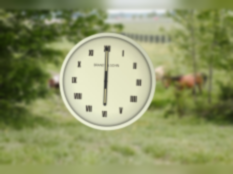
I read {"hour": 6, "minute": 0}
